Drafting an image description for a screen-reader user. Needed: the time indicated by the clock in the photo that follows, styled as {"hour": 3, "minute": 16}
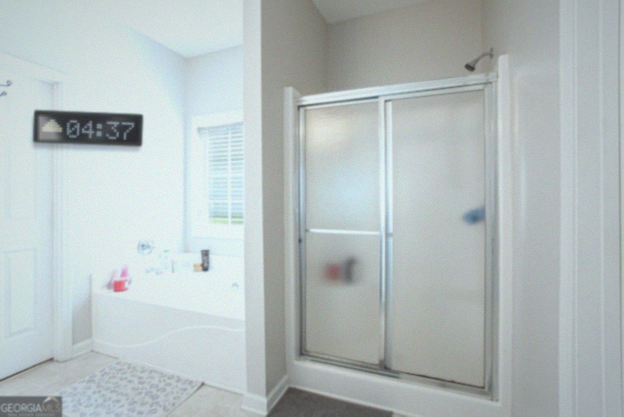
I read {"hour": 4, "minute": 37}
